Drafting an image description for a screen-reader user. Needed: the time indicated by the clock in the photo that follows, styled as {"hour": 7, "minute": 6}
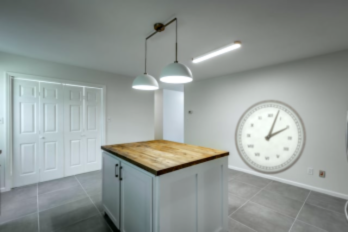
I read {"hour": 2, "minute": 3}
